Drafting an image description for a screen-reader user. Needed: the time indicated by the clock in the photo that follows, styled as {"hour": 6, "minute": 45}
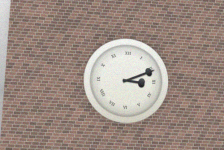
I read {"hour": 3, "minute": 11}
